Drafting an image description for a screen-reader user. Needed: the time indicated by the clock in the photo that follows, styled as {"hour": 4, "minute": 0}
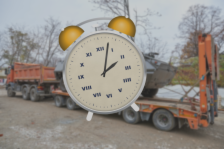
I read {"hour": 2, "minute": 3}
